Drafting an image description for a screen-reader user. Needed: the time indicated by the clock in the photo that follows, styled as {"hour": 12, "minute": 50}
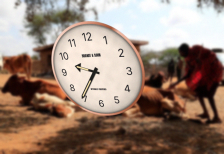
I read {"hour": 9, "minute": 36}
